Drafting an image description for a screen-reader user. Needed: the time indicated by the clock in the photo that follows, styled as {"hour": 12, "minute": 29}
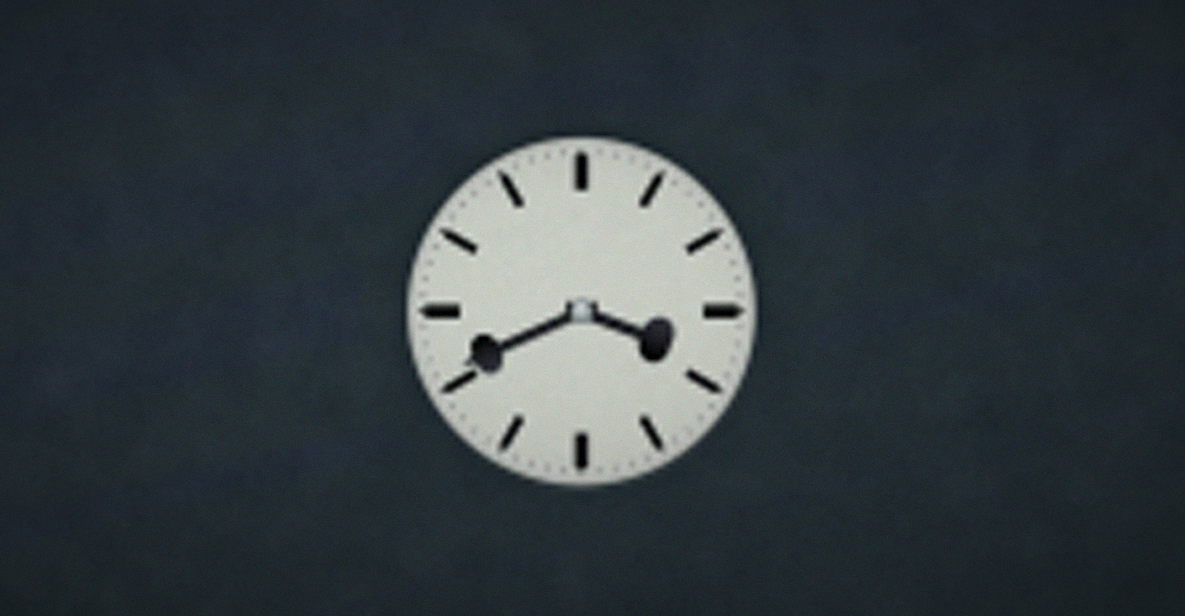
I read {"hour": 3, "minute": 41}
